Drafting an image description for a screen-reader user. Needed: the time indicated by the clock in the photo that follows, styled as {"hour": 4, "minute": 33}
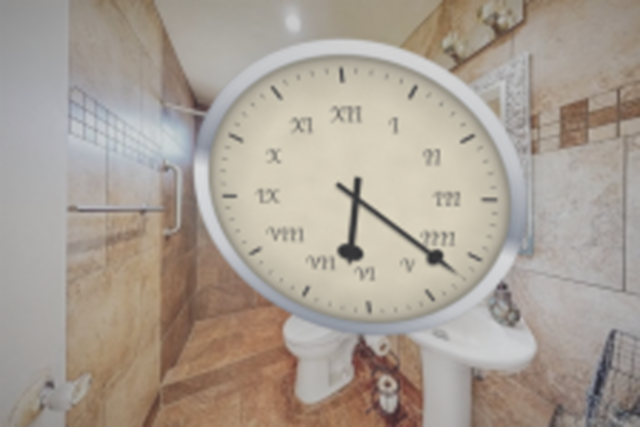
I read {"hour": 6, "minute": 22}
